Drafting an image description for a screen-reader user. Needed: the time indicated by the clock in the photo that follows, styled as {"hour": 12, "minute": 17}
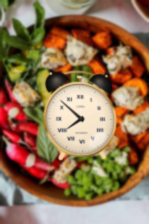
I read {"hour": 7, "minute": 52}
